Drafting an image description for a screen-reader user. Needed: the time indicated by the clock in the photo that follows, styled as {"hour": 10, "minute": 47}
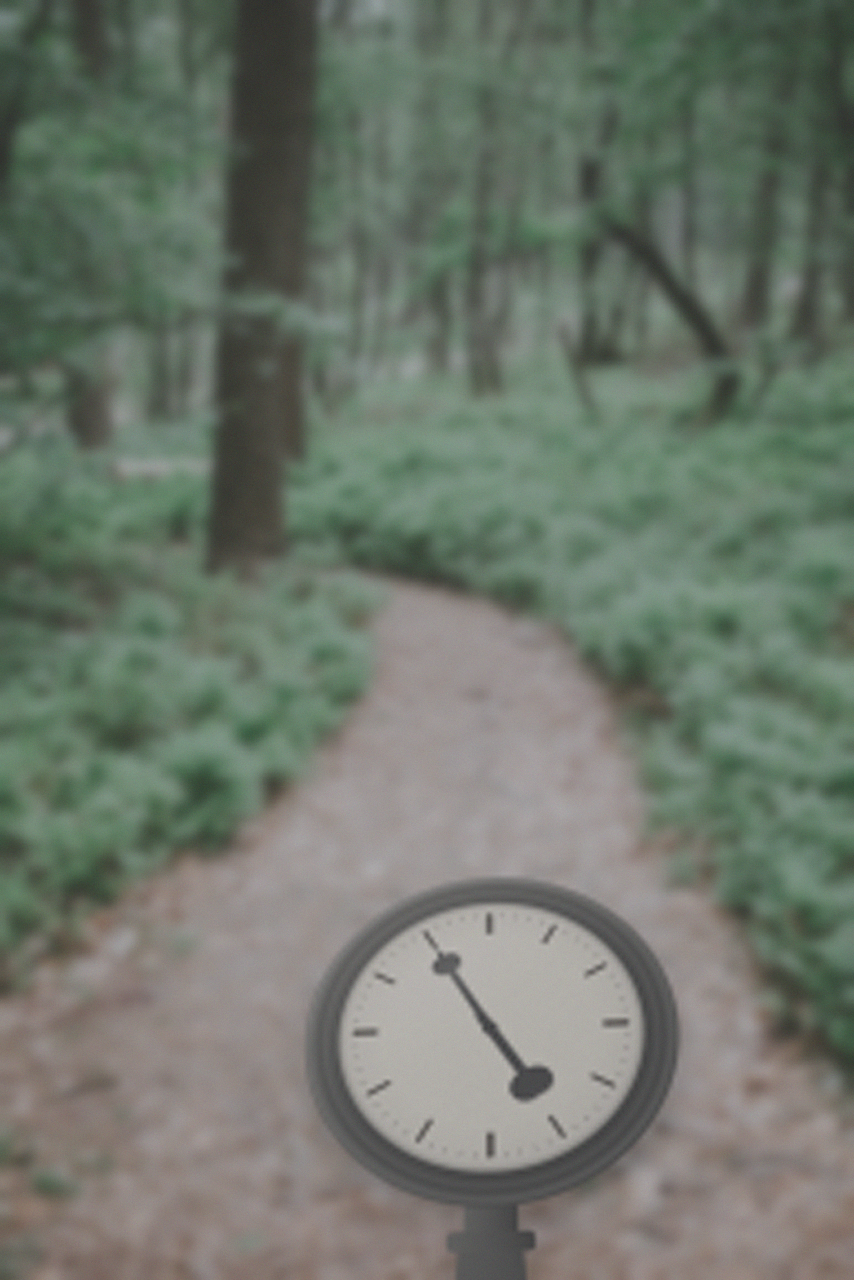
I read {"hour": 4, "minute": 55}
